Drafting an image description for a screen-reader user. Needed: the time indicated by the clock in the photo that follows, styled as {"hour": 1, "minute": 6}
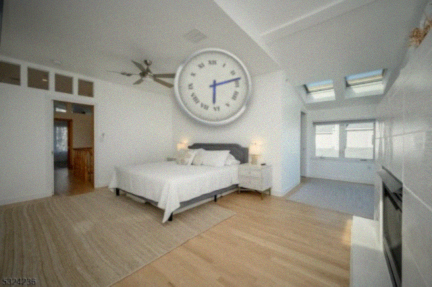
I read {"hour": 6, "minute": 13}
